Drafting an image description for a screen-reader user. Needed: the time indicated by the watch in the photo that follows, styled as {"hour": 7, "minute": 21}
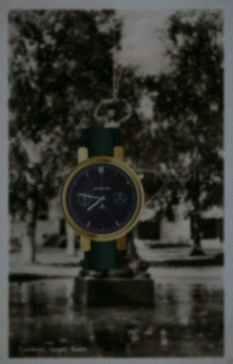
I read {"hour": 7, "minute": 47}
